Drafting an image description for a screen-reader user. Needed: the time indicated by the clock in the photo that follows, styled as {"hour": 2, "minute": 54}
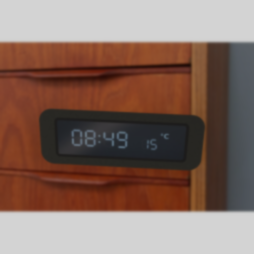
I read {"hour": 8, "minute": 49}
